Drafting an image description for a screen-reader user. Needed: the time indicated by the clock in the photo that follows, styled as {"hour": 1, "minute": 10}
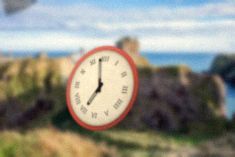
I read {"hour": 6, "minute": 58}
